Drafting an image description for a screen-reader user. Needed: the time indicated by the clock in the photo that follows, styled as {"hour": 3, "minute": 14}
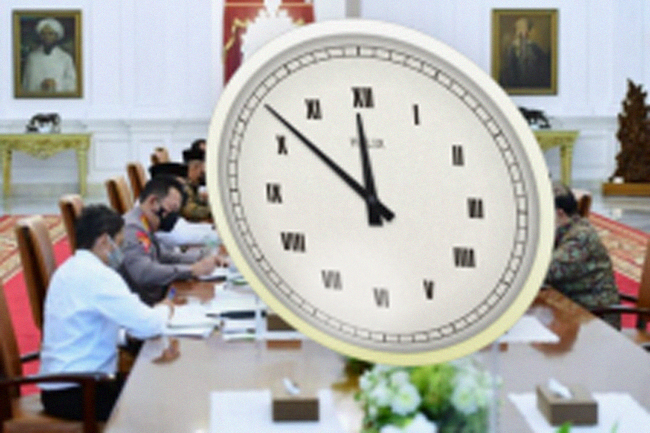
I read {"hour": 11, "minute": 52}
